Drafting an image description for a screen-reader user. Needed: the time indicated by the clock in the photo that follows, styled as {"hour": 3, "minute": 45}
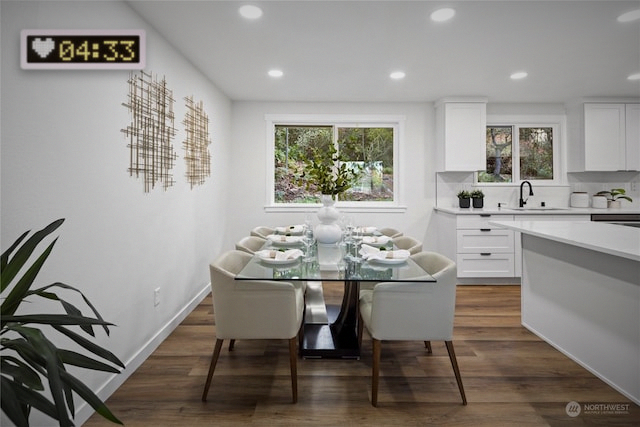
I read {"hour": 4, "minute": 33}
